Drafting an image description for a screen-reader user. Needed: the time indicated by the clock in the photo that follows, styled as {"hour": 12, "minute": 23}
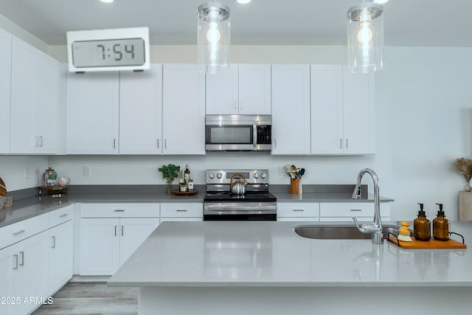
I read {"hour": 7, "minute": 54}
